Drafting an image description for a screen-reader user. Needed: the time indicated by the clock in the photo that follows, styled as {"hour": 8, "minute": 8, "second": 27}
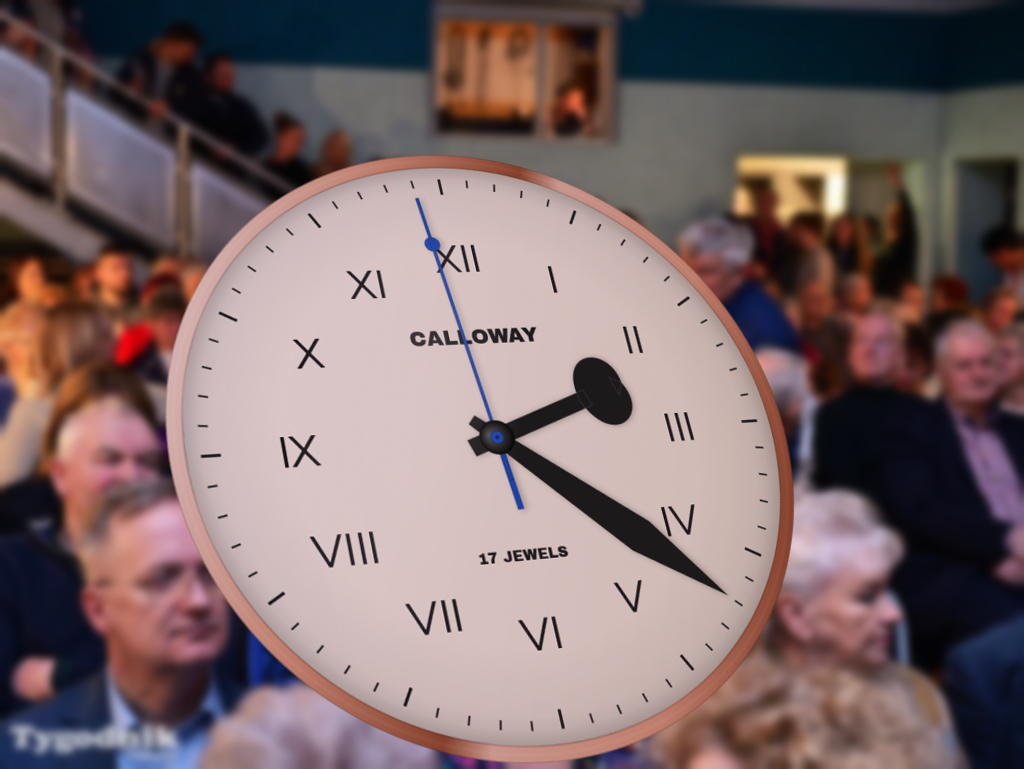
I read {"hour": 2, "minute": 21, "second": 59}
